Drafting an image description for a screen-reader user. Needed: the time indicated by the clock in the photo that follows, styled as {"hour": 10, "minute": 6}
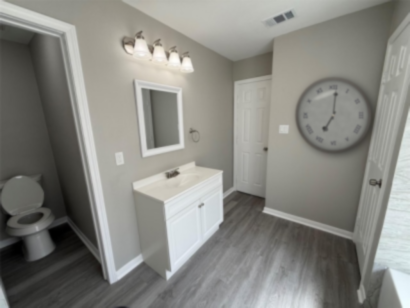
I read {"hour": 7, "minute": 1}
